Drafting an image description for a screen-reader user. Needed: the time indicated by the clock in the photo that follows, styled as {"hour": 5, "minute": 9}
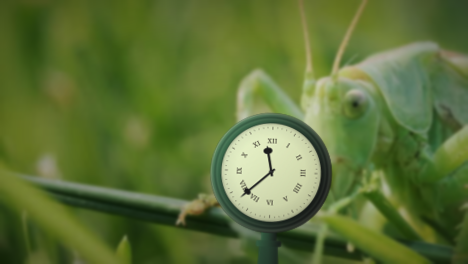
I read {"hour": 11, "minute": 38}
